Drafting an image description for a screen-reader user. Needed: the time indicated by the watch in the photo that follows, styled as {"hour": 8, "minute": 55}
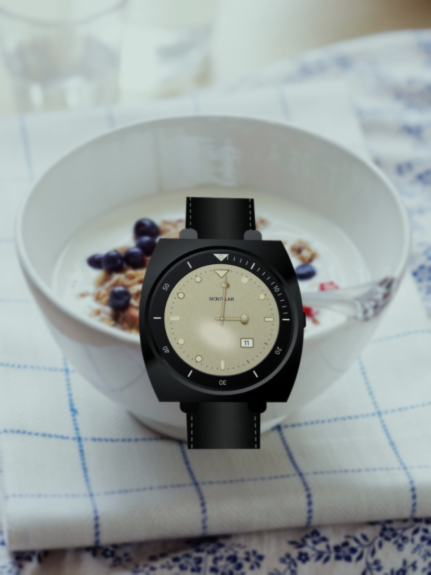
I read {"hour": 3, "minute": 1}
